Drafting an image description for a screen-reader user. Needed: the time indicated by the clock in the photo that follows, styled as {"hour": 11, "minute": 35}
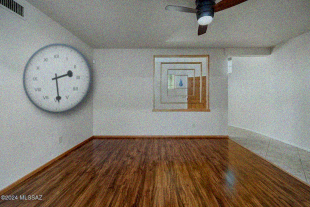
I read {"hour": 2, "minute": 29}
